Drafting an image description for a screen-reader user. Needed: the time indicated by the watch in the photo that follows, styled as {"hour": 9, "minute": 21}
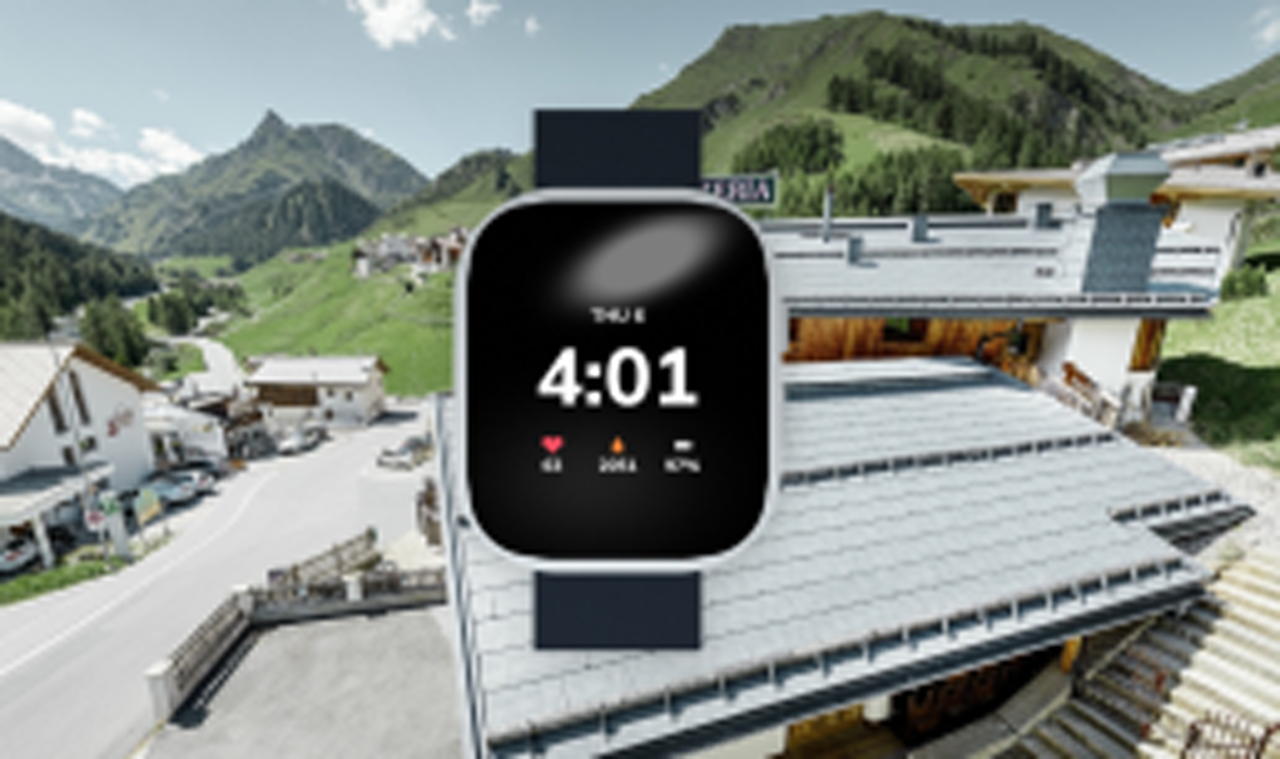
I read {"hour": 4, "minute": 1}
